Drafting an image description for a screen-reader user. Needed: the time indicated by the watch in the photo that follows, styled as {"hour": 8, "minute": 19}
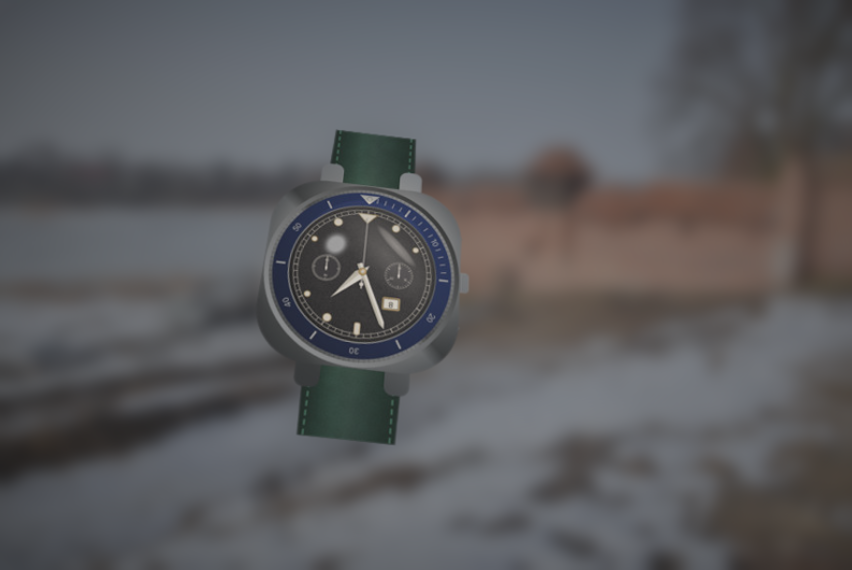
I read {"hour": 7, "minute": 26}
